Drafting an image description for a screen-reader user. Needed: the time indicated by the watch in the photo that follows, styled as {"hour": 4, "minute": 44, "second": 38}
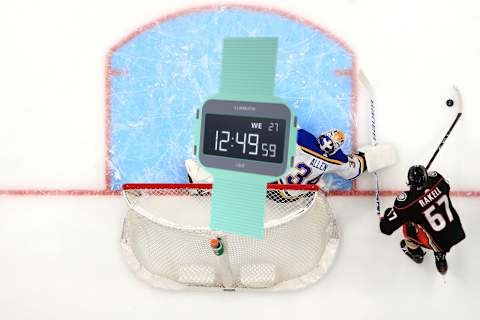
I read {"hour": 12, "minute": 49, "second": 59}
